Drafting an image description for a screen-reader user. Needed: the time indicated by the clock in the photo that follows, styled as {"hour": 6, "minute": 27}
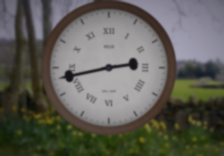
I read {"hour": 2, "minute": 43}
